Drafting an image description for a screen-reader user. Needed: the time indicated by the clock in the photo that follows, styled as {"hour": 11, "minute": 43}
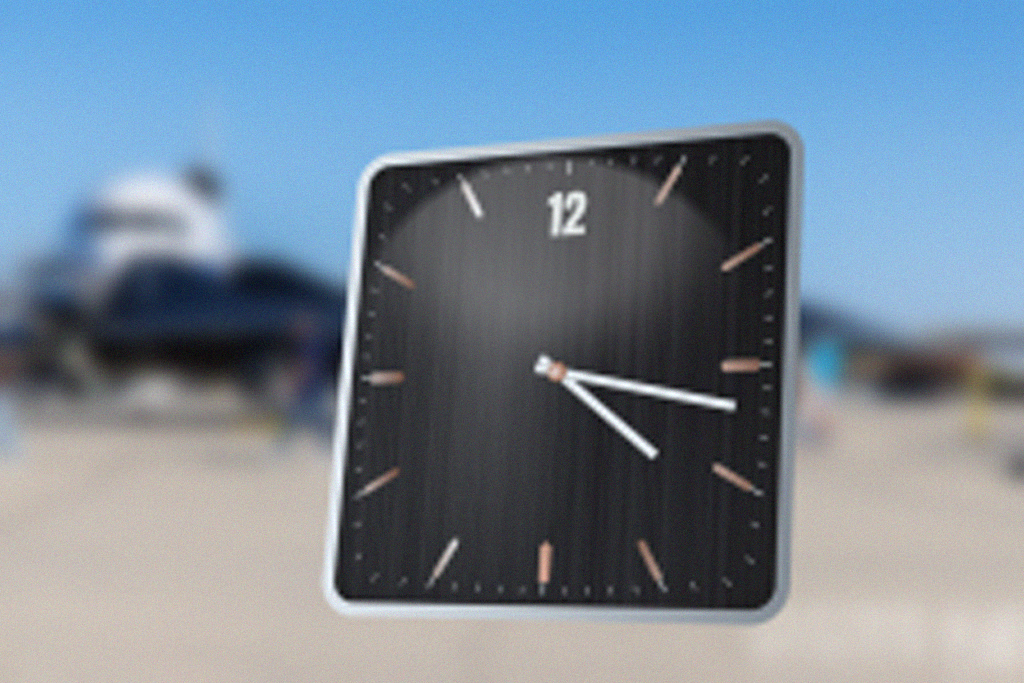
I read {"hour": 4, "minute": 17}
